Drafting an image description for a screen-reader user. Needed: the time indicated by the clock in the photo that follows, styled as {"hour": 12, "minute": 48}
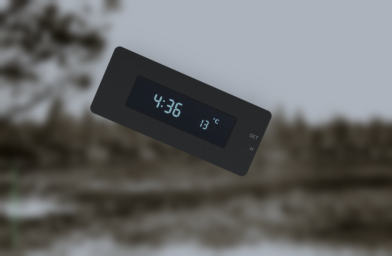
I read {"hour": 4, "minute": 36}
